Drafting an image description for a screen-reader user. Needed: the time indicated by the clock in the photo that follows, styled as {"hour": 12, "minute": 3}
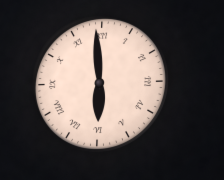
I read {"hour": 5, "minute": 59}
